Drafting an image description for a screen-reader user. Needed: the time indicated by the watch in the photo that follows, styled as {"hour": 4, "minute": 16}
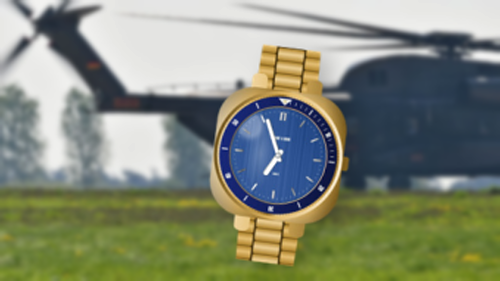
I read {"hour": 6, "minute": 56}
